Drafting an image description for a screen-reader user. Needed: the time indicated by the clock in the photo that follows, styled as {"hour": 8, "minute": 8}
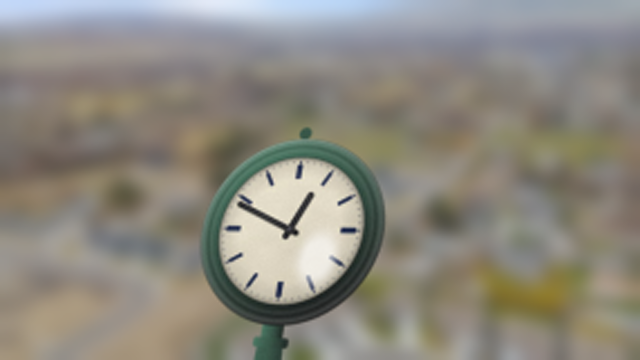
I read {"hour": 12, "minute": 49}
